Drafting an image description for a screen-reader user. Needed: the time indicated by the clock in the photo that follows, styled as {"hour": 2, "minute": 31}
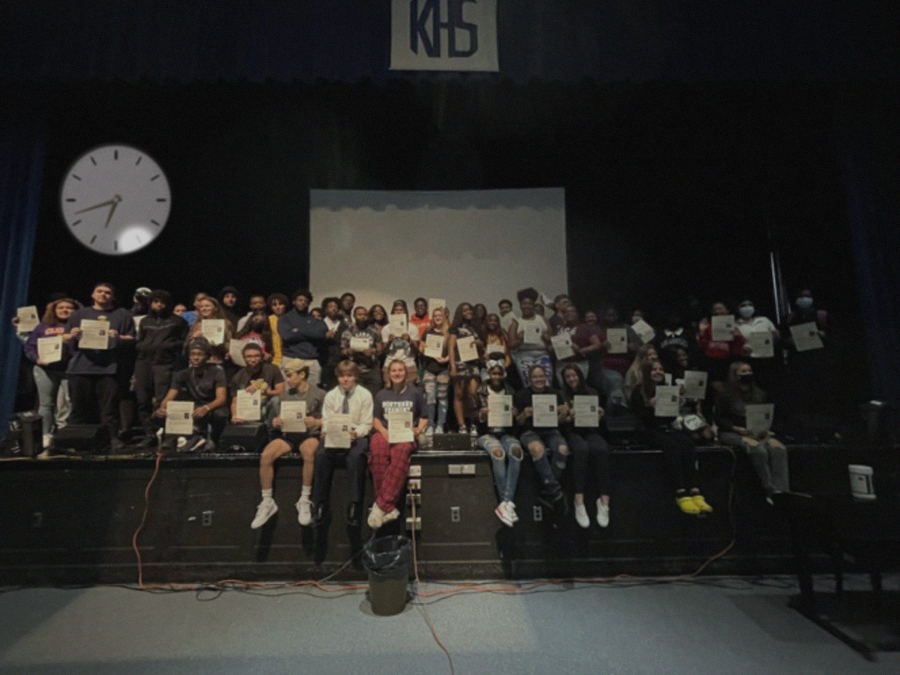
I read {"hour": 6, "minute": 42}
